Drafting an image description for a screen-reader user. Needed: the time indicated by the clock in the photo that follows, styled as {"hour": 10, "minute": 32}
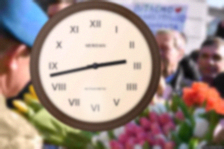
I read {"hour": 2, "minute": 43}
